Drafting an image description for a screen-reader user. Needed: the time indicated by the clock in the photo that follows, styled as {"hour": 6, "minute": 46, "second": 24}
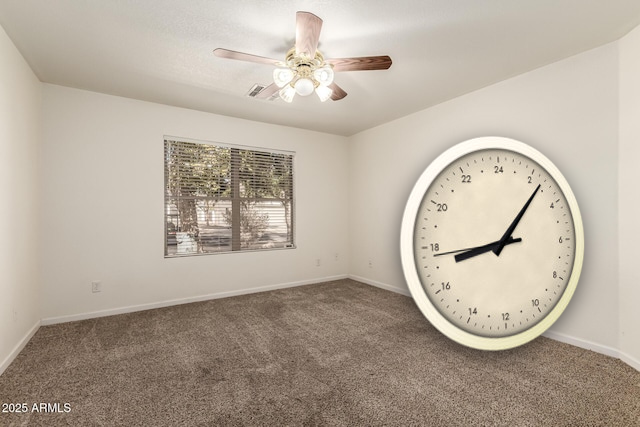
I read {"hour": 17, "minute": 6, "second": 44}
